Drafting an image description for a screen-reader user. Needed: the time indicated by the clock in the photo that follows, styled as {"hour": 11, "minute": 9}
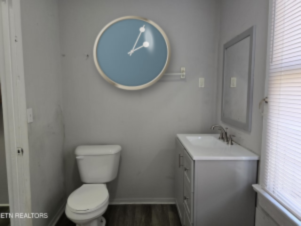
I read {"hour": 2, "minute": 4}
